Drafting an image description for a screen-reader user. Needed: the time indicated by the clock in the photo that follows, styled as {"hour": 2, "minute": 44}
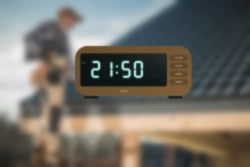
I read {"hour": 21, "minute": 50}
